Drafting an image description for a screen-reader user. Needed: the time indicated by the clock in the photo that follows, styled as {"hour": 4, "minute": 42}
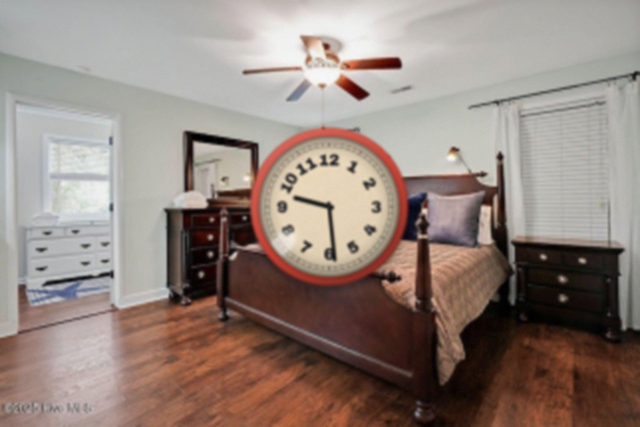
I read {"hour": 9, "minute": 29}
